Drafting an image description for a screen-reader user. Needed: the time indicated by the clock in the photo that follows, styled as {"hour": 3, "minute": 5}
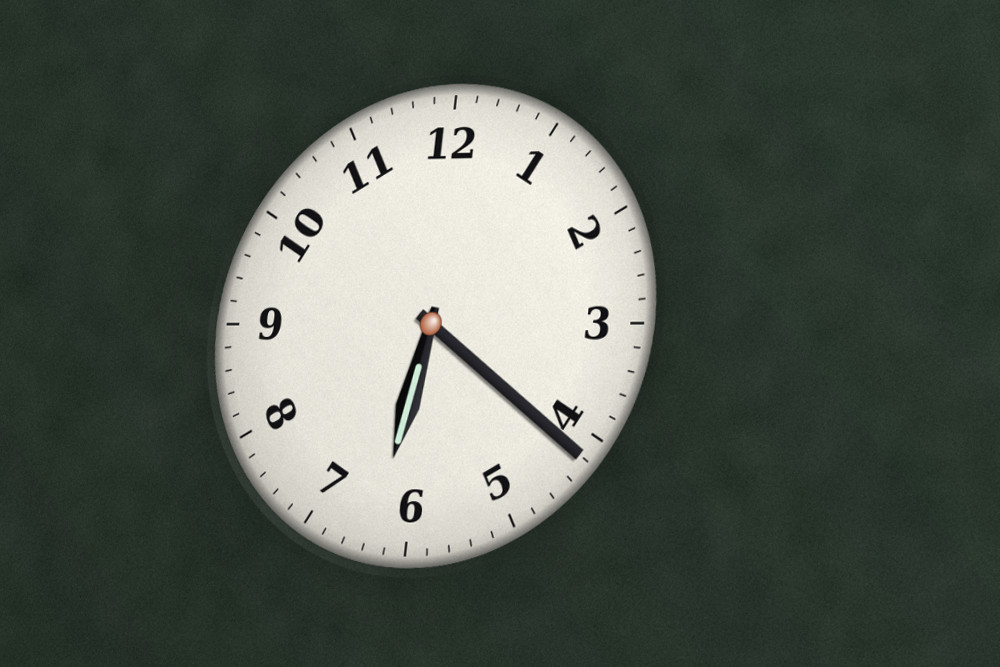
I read {"hour": 6, "minute": 21}
